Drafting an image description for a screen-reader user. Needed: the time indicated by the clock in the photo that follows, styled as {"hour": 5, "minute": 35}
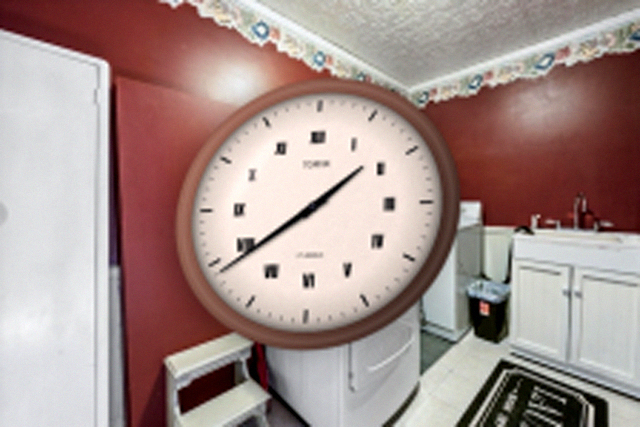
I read {"hour": 1, "minute": 39}
